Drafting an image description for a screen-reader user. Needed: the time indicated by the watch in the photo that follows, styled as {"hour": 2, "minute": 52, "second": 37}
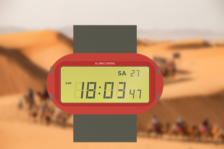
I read {"hour": 18, "minute": 3, "second": 47}
